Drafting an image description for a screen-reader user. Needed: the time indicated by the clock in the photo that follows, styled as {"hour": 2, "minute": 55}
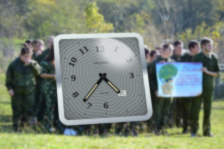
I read {"hour": 4, "minute": 37}
